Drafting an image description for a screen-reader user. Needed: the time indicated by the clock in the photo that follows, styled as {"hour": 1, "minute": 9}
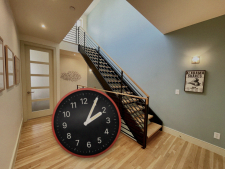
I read {"hour": 2, "minute": 5}
